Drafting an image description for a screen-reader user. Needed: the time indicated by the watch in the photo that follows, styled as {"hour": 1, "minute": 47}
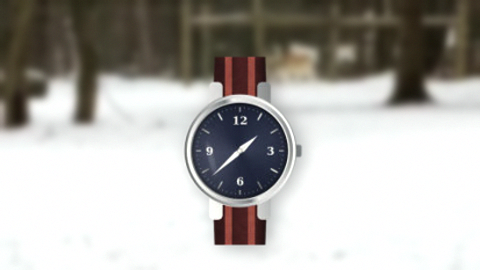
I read {"hour": 1, "minute": 38}
